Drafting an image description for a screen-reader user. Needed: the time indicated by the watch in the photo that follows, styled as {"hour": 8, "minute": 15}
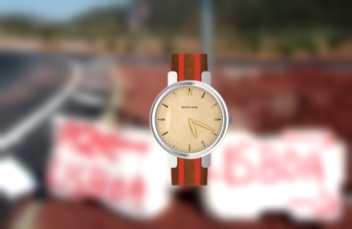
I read {"hour": 5, "minute": 19}
